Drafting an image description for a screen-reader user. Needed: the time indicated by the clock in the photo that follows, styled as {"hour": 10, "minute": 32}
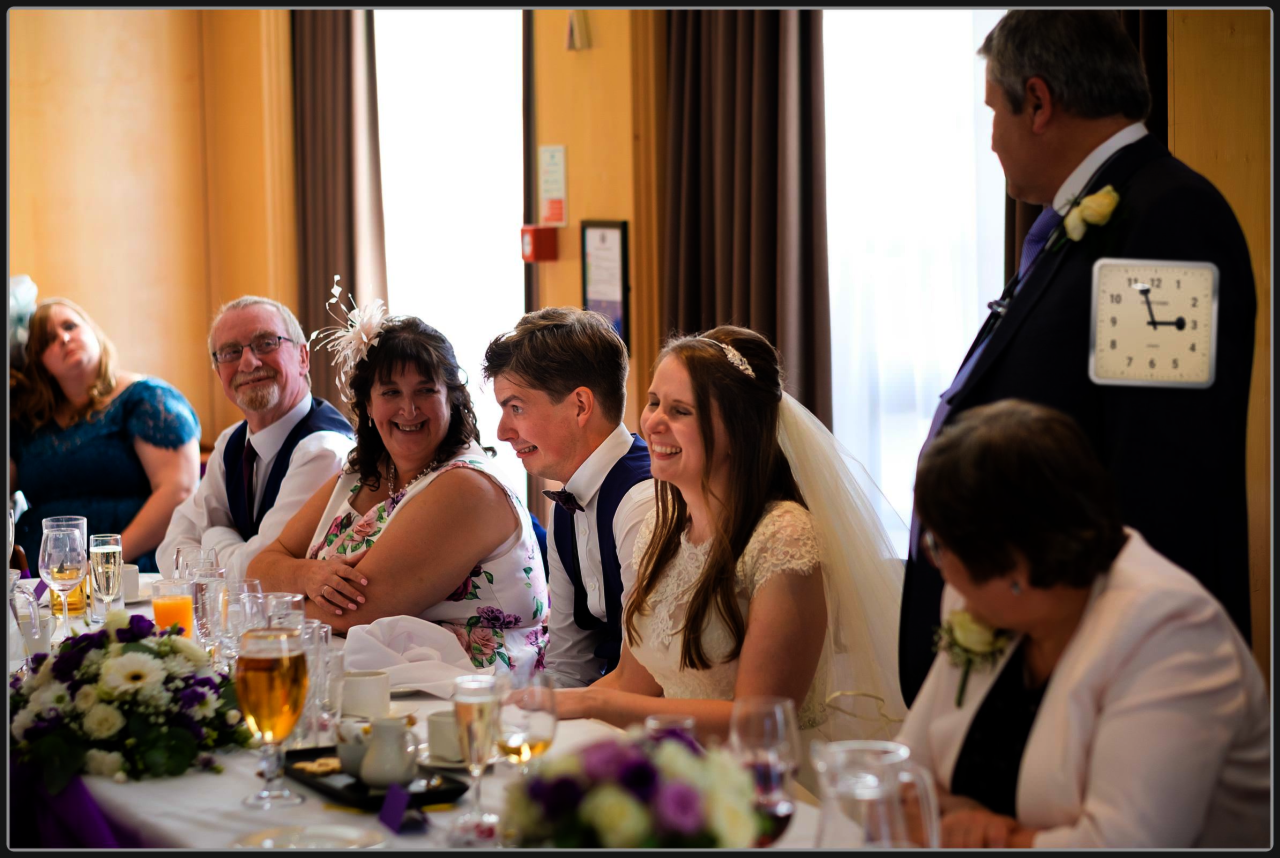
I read {"hour": 2, "minute": 57}
